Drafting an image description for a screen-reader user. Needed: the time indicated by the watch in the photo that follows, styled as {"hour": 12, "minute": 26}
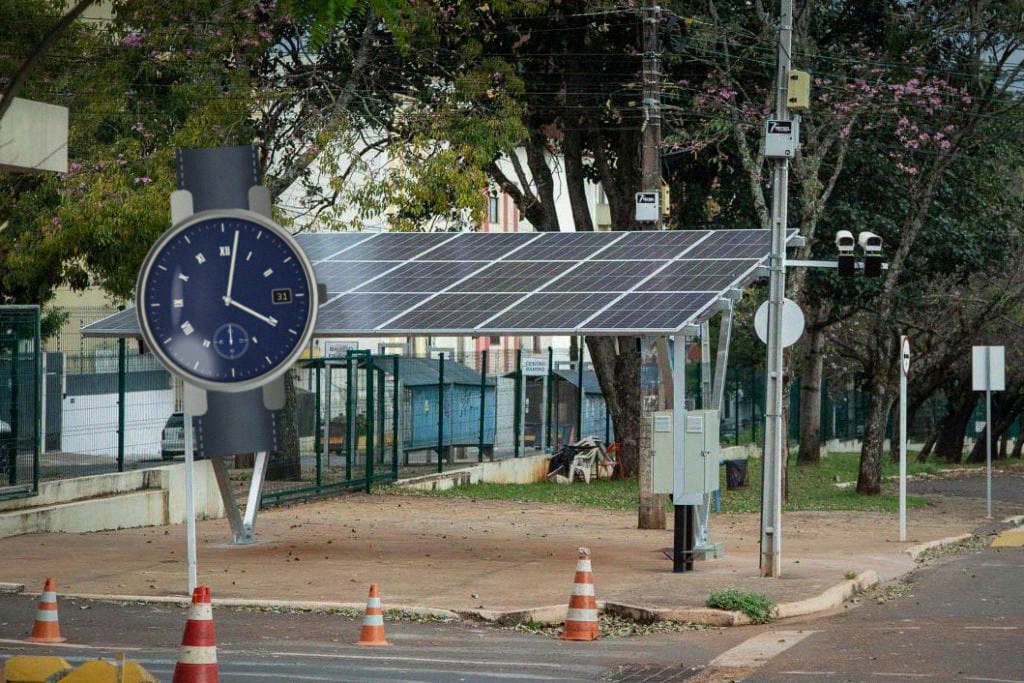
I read {"hour": 4, "minute": 2}
